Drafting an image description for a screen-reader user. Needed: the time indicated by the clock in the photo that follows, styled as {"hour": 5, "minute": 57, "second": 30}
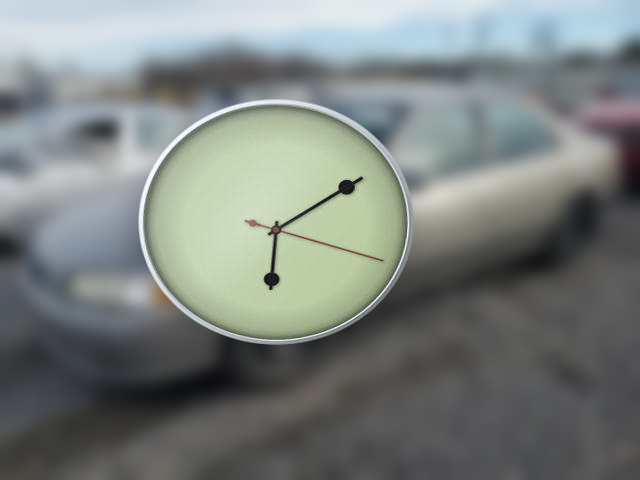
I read {"hour": 6, "minute": 9, "second": 18}
